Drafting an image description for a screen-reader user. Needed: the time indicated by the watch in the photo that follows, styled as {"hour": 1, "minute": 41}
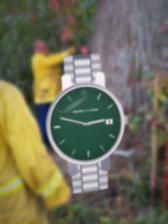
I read {"hour": 2, "minute": 48}
